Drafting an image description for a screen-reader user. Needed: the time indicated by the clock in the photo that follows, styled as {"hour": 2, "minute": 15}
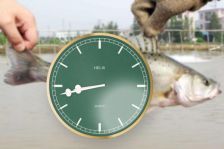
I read {"hour": 8, "minute": 43}
